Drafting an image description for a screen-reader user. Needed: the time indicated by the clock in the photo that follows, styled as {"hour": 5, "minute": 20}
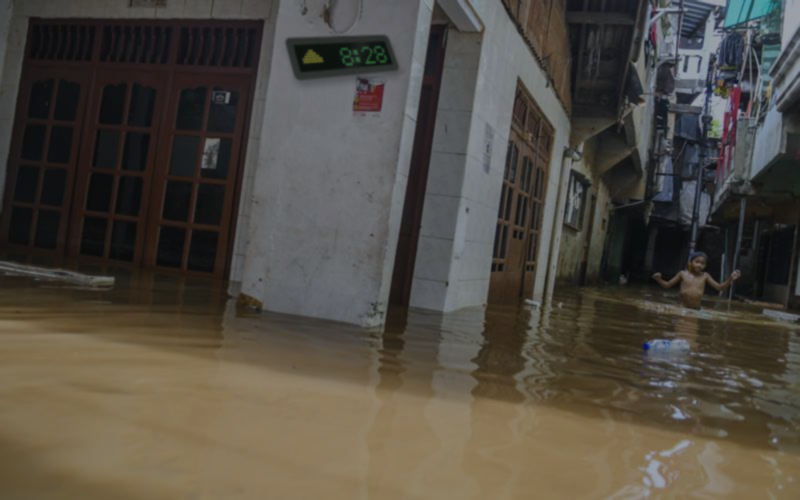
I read {"hour": 8, "minute": 28}
